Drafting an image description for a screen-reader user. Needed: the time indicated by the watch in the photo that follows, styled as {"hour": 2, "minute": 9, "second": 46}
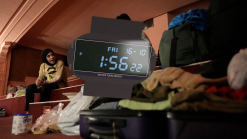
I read {"hour": 1, "minute": 56, "second": 22}
